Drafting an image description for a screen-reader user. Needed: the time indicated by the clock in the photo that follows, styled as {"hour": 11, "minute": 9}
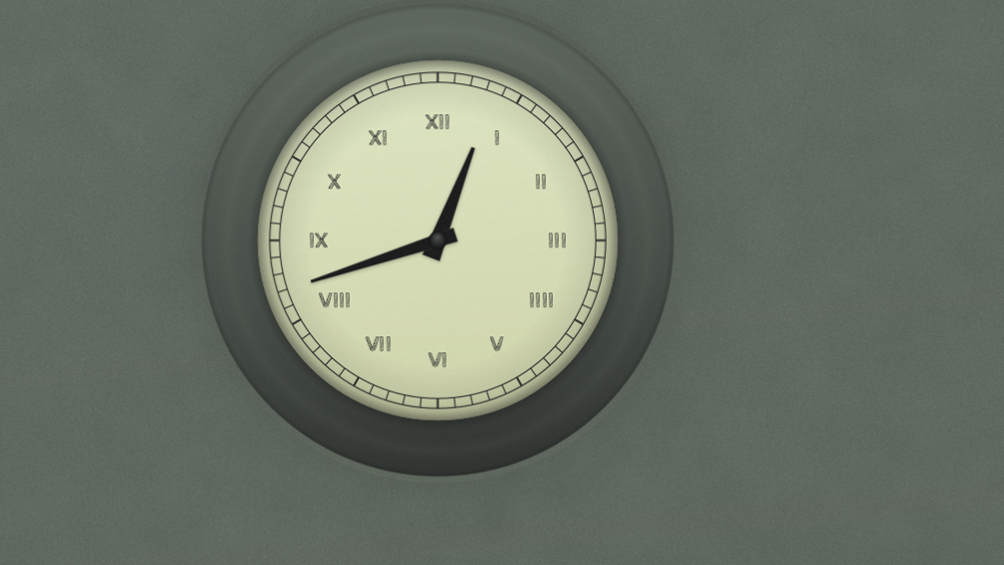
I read {"hour": 12, "minute": 42}
